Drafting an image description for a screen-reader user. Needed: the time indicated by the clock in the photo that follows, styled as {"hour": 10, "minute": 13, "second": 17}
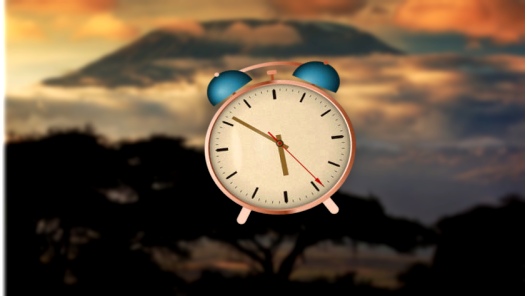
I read {"hour": 5, "minute": 51, "second": 24}
